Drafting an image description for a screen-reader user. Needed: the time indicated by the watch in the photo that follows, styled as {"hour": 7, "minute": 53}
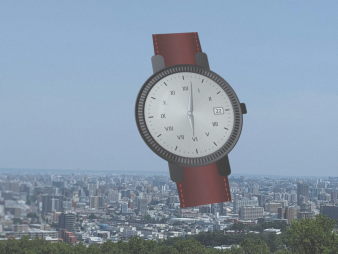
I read {"hour": 6, "minute": 2}
